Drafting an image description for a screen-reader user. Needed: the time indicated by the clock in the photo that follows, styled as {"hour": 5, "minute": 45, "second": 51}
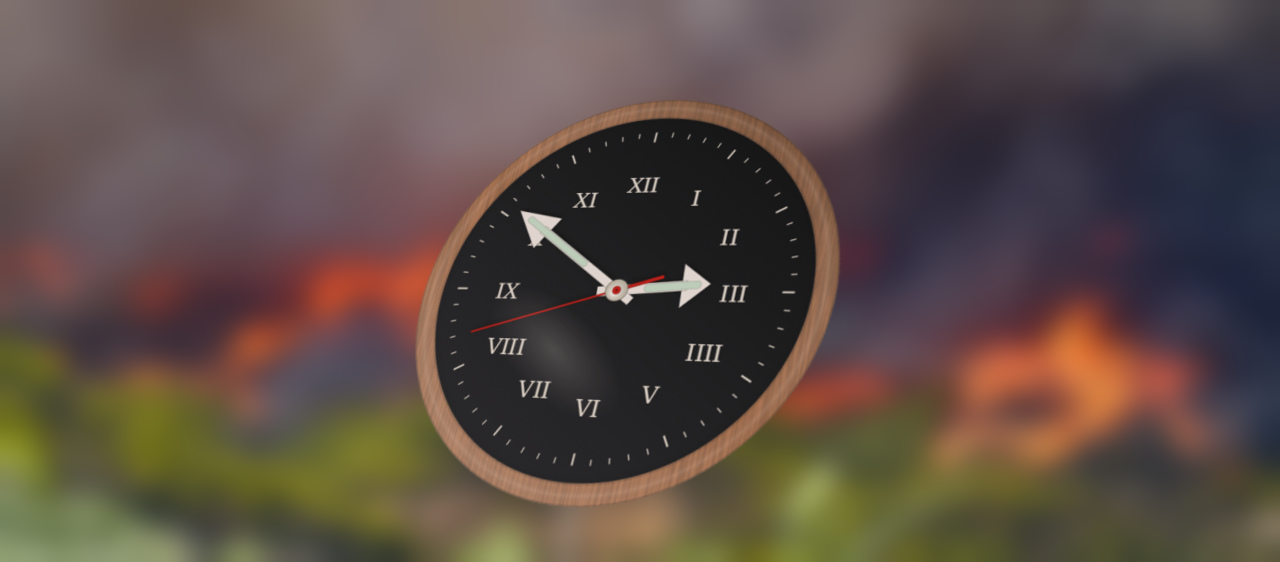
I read {"hour": 2, "minute": 50, "second": 42}
